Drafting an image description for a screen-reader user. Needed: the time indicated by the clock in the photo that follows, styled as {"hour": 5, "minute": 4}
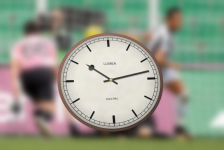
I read {"hour": 10, "minute": 13}
